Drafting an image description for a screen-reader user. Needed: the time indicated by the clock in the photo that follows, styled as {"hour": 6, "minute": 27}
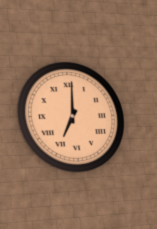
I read {"hour": 7, "minute": 1}
